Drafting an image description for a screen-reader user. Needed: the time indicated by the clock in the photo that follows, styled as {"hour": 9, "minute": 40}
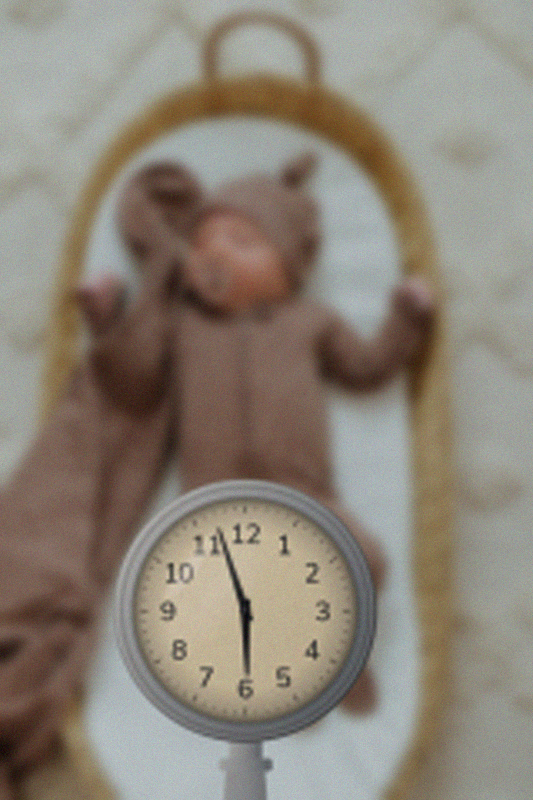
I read {"hour": 5, "minute": 57}
